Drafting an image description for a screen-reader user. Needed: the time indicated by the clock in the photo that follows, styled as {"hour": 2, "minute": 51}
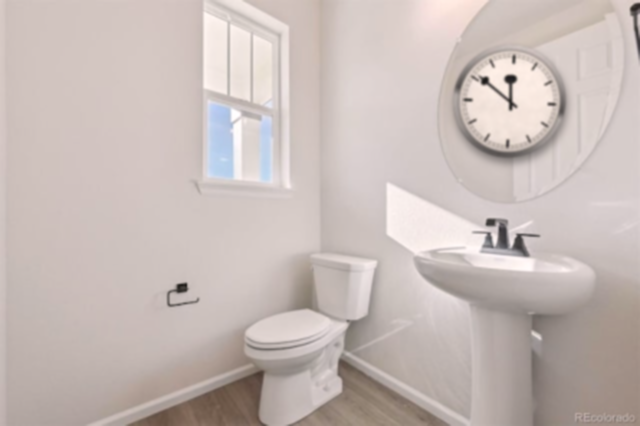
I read {"hour": 11, "minute": 51}
